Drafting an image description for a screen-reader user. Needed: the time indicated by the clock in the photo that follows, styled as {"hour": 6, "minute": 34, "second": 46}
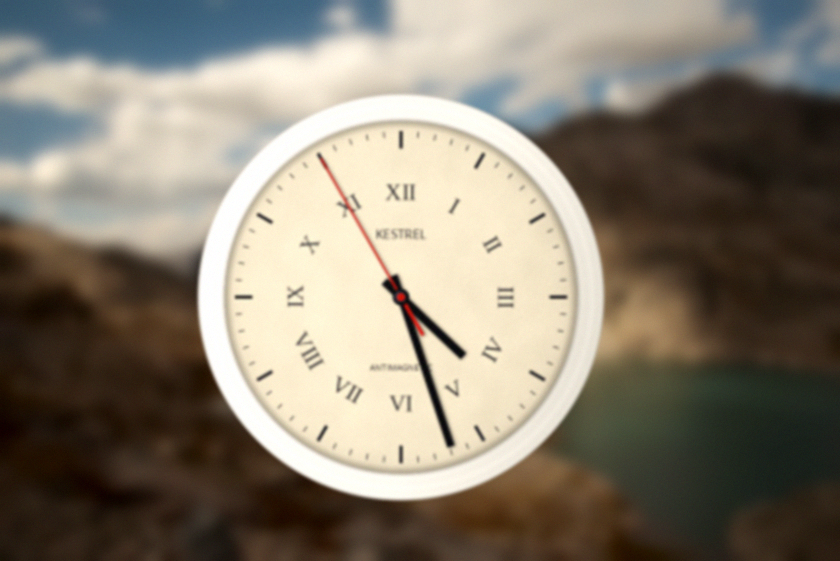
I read {"hour": 4, "minute": 26, "second": 55}
